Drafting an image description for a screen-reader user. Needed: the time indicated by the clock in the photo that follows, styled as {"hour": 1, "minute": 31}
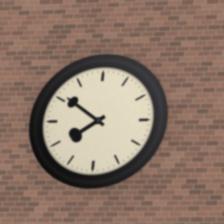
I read {"hour": 7, "minute": 51}
